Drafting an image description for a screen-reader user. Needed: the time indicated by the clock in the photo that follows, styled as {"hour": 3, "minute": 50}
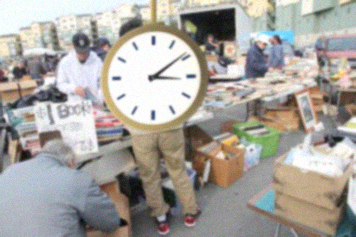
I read {"hour": 3, "minute": 9}
